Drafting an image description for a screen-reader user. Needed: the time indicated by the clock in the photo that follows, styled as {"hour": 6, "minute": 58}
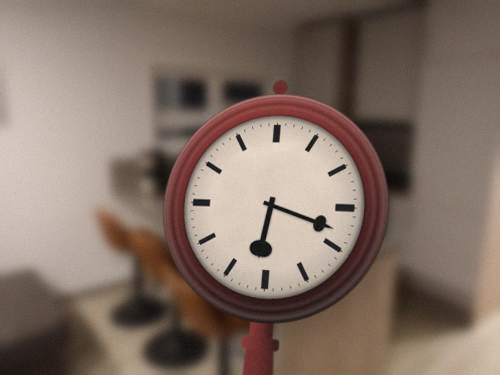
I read {"hour": 6, "minute": 18}
